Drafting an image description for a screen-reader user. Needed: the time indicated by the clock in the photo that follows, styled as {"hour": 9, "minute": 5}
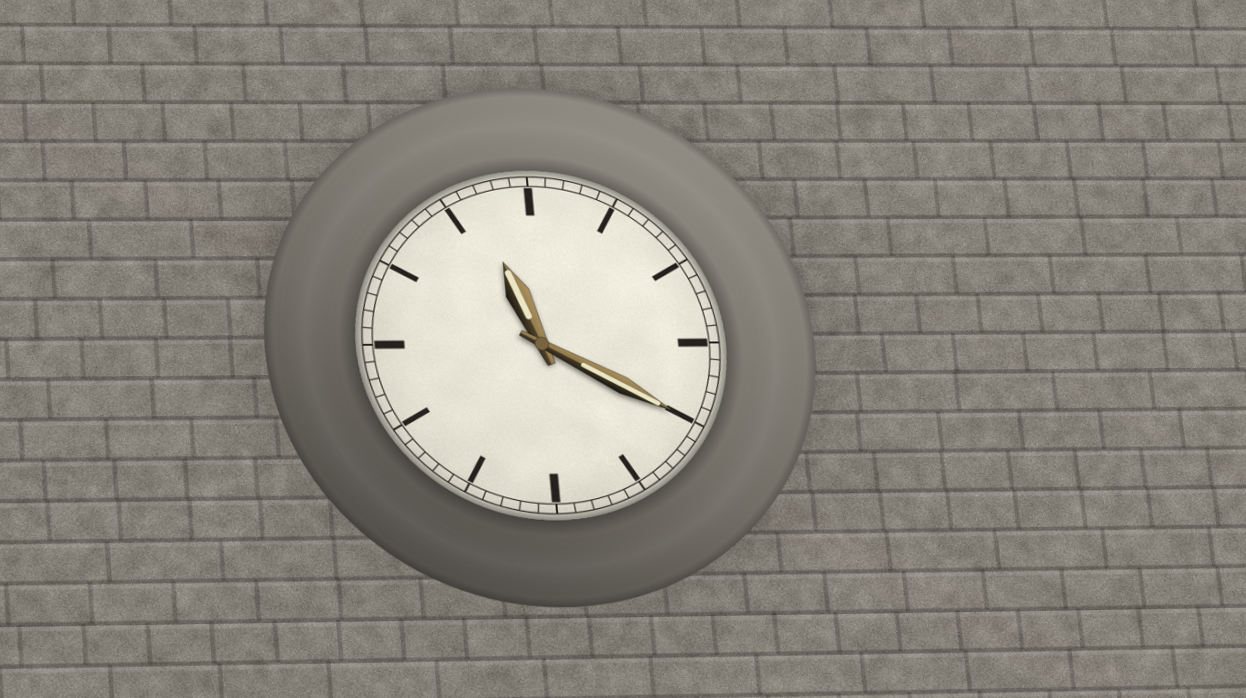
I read {"hour": 11, "minute": 20}
